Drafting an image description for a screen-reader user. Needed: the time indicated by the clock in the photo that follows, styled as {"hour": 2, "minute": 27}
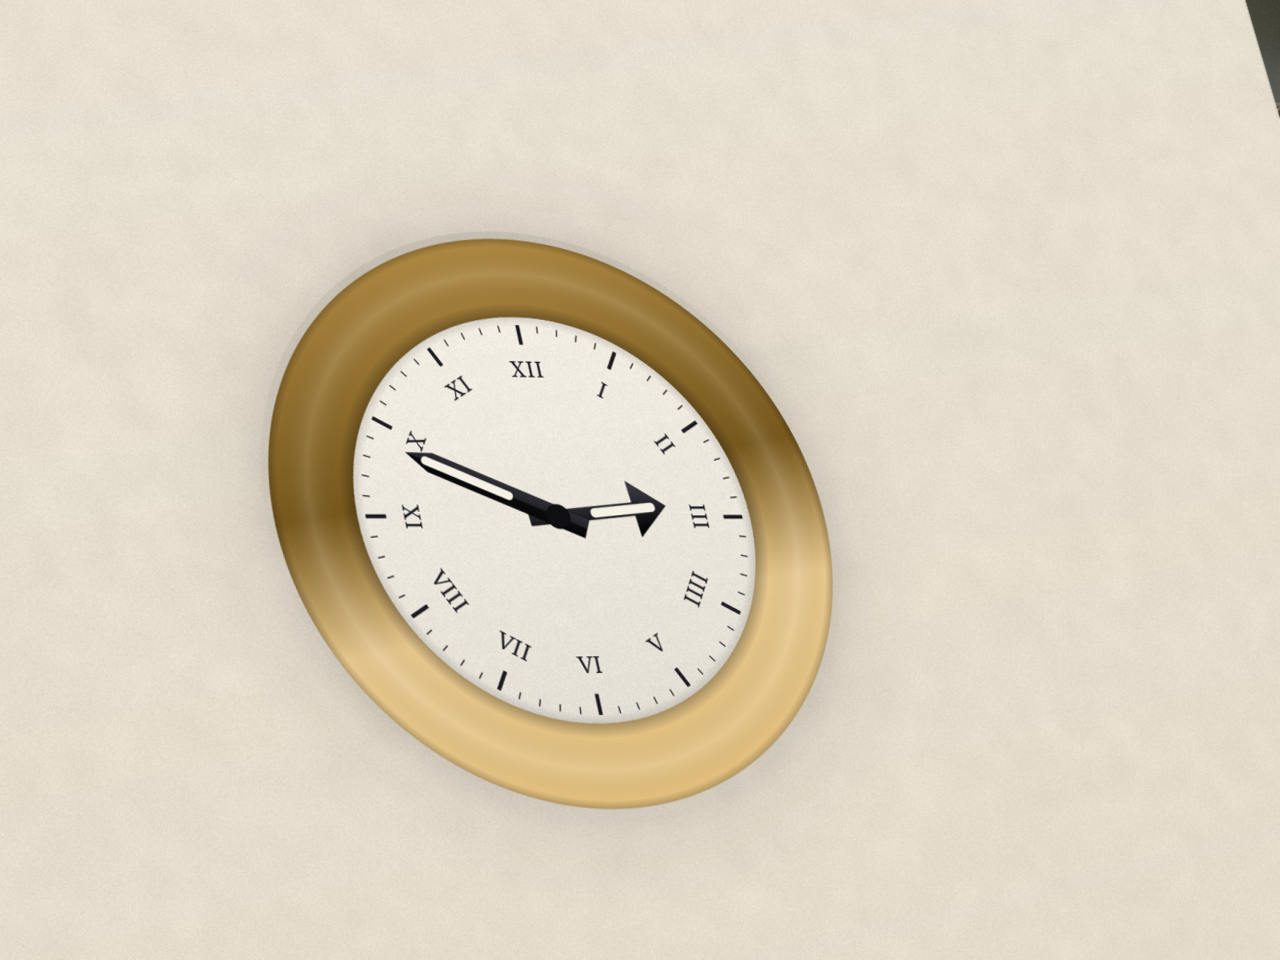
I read {"hour": 2, "minute": 49}
